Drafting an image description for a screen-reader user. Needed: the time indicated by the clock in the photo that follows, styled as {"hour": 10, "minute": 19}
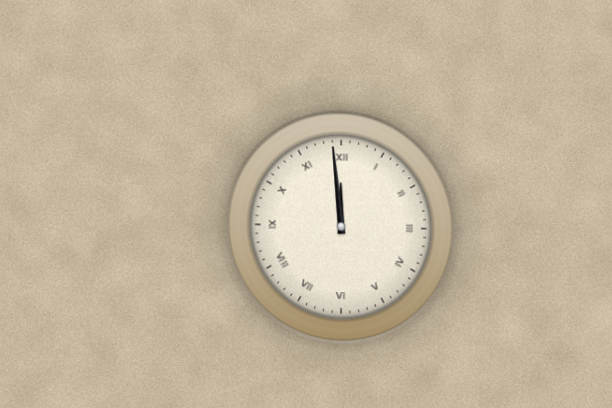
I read {"hour": 11, "minute": 59}
